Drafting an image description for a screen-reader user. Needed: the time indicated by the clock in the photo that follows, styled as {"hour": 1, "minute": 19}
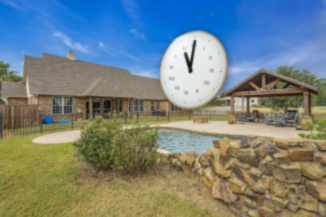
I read {"hour": 11, "minute": 0}
